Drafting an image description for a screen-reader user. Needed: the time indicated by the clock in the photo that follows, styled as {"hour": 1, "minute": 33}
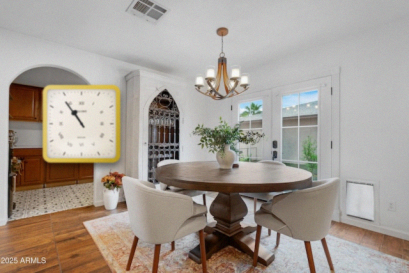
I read {"hour": 10, "minute": 54}
